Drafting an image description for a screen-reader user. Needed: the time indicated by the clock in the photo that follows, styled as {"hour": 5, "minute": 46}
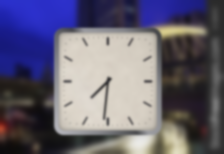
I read {"hour": 7, "minute": 31}
